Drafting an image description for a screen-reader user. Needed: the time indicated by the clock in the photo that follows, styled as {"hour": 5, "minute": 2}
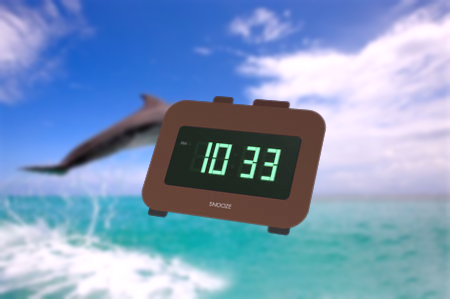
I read {"hour": 10, "minute": 33}
